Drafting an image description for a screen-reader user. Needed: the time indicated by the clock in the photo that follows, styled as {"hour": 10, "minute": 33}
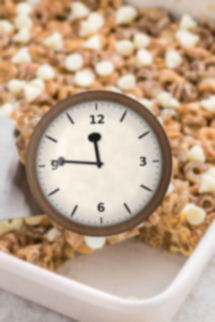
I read {"hour": 11, "minute": 46}
